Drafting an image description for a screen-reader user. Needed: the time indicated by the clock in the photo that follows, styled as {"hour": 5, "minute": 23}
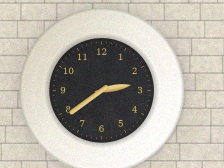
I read {"hour": 2, "minute": 39}
